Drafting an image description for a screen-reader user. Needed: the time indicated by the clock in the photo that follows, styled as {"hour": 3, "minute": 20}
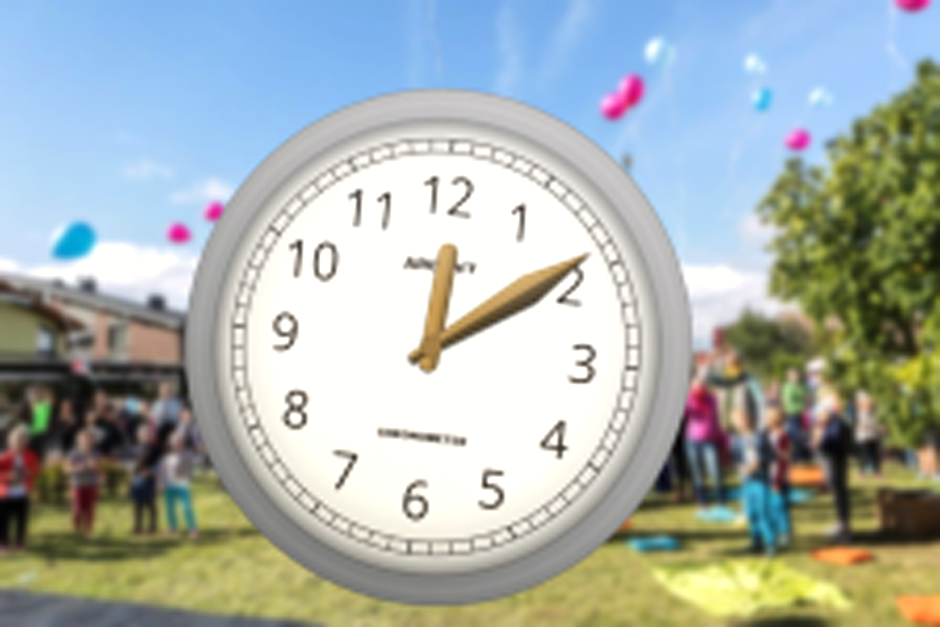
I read {"hour": 12, "minute": 9}
